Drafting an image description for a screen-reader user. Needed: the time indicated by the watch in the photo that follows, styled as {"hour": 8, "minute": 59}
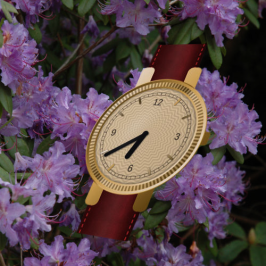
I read {"hour": 6, "minute": 39}
